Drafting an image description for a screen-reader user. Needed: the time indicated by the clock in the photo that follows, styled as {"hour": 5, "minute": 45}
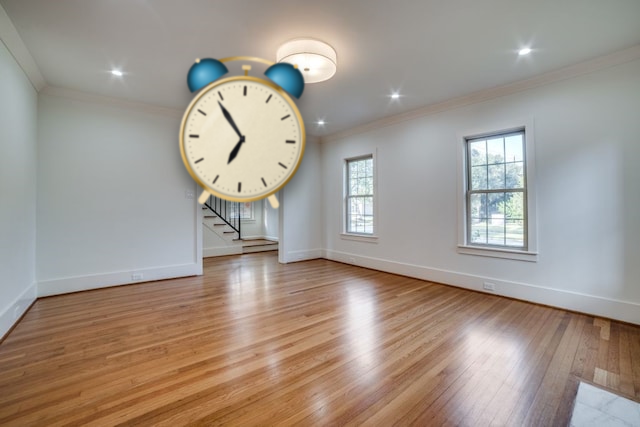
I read {"hour": 6, "minute": 54}
